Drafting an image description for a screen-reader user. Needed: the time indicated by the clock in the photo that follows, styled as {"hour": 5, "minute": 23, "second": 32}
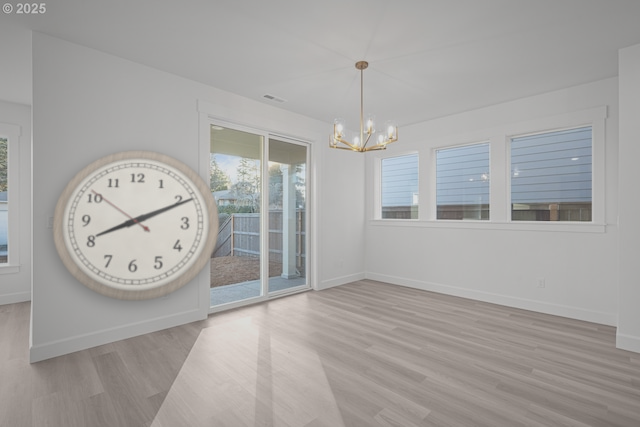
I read {"hour": 8, "minute": 10, "second": 51}
